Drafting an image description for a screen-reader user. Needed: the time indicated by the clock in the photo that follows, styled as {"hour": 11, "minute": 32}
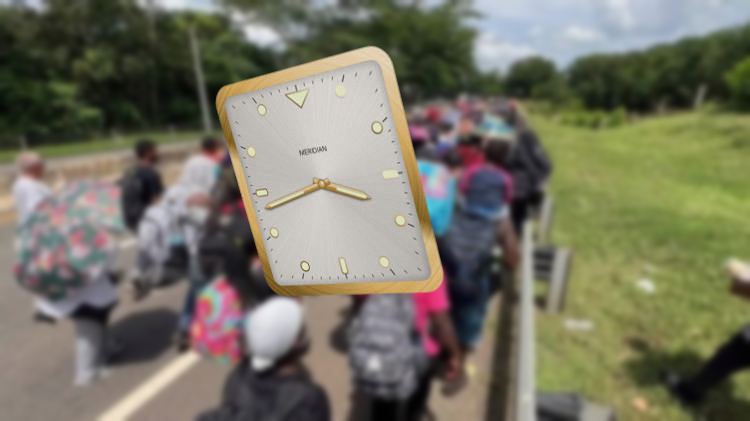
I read {"hour": 3, "minute": 43}
